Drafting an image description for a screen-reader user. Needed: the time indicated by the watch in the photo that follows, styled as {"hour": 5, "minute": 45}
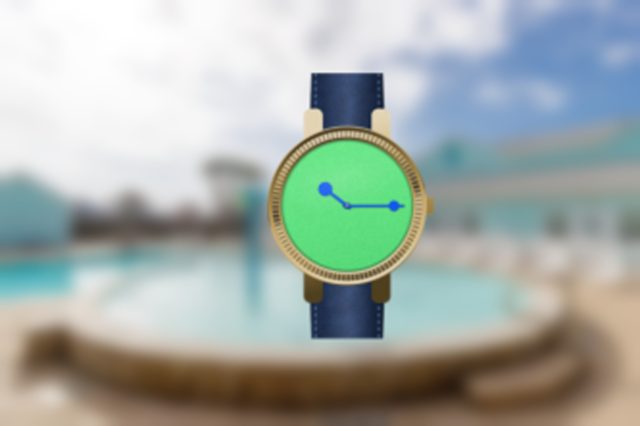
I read {"hour": 10, "minute": 15}
